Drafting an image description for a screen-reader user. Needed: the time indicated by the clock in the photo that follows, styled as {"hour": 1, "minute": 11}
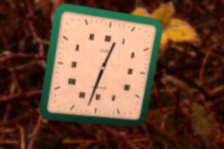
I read {"hour": 12, "minute": 32}
